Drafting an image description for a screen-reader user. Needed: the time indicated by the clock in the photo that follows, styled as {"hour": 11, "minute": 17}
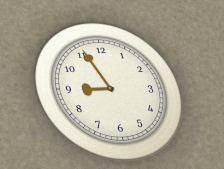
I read {"hour": 8, "minute": 56}
